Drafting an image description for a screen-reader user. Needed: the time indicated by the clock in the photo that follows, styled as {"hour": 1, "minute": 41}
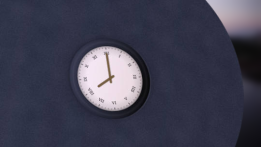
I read {"hour": 8, "minute": 0}
